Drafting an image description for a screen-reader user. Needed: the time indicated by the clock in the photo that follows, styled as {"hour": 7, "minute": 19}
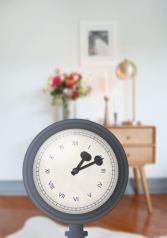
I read {"hour": 1, "minute": 11}
